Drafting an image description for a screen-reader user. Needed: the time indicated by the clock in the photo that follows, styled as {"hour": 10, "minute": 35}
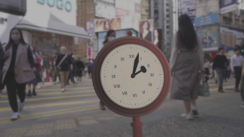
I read {"hour": 2, "minute": 3}
